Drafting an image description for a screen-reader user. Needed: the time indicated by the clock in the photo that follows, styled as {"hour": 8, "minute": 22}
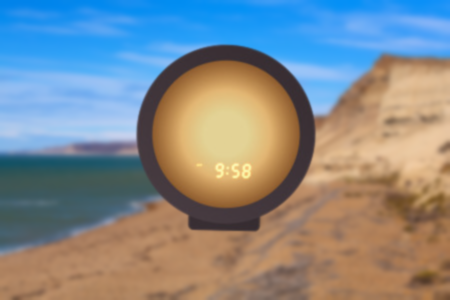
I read {"hour": 9, "minute": 58}
